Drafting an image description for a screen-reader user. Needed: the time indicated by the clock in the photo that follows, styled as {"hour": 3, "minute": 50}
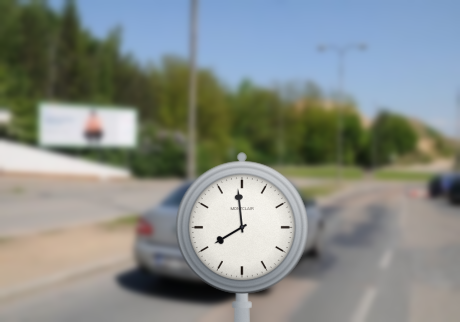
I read {"hour": 7, "minute": 59}
